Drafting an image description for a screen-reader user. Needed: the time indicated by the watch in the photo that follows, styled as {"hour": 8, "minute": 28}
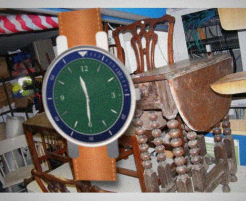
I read {"hour": 11, "minute": 30}
